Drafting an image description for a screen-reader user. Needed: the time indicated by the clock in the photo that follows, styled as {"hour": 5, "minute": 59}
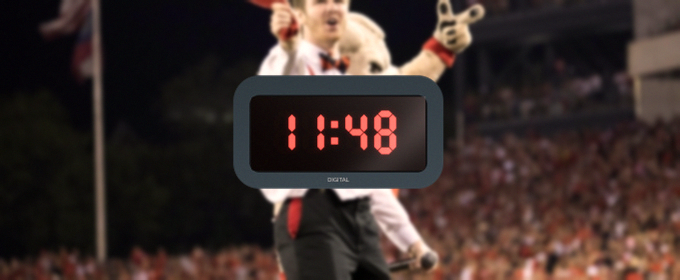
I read {"hour": 11, "minute": 48}
